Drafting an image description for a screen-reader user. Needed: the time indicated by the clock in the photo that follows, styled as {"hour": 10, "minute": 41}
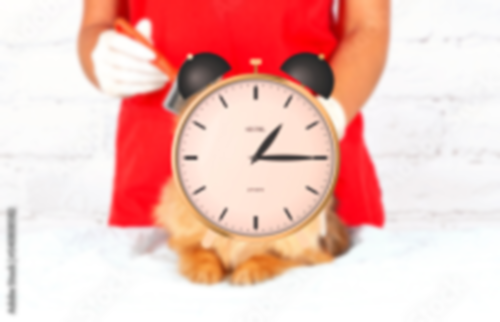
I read {"hour": 1, "minute": 15}
